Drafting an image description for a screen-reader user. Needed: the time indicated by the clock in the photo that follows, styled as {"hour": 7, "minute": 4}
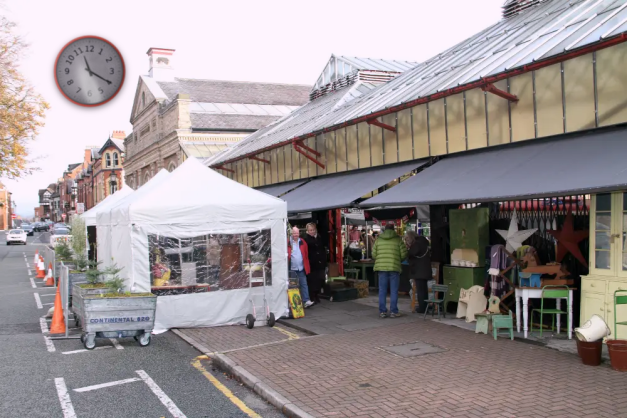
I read {"hour": 11, "minute": 20}
